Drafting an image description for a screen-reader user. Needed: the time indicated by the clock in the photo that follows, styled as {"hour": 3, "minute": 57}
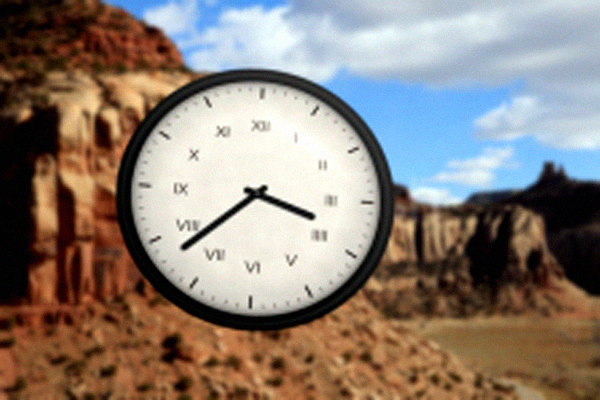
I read {"hour": 3, "minute": 38}
